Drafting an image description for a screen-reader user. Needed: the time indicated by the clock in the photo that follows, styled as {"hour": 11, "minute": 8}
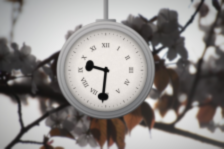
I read {"hour": 9, "minute": 31}
